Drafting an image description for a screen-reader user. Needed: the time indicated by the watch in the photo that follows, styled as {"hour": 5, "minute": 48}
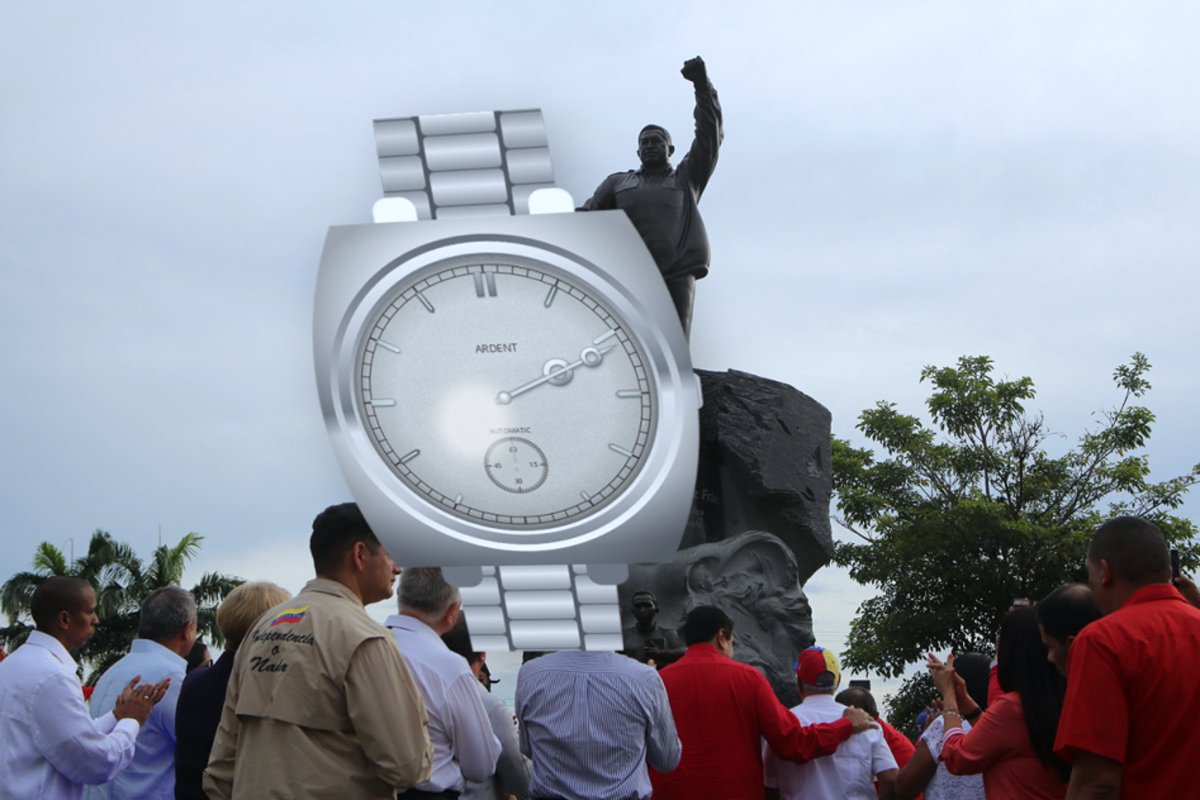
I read {"hour": 2, "minute": 11}
